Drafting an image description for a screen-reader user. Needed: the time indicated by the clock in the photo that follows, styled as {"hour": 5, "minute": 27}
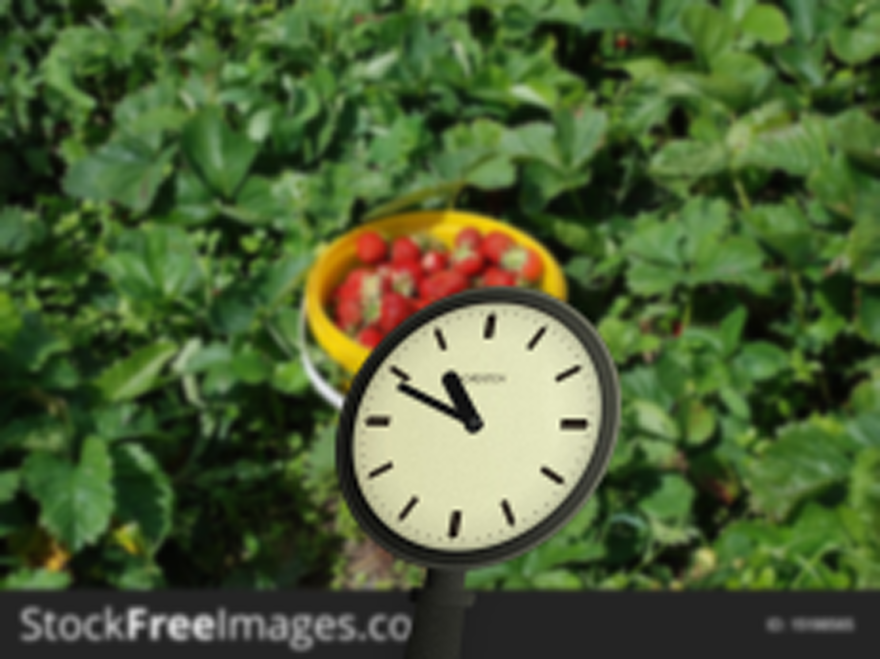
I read {"hour": 10, "minute": 49}
